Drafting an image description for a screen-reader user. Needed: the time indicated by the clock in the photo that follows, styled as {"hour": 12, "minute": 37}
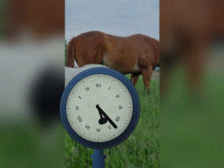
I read {"hour": 5, "minute": 23}
